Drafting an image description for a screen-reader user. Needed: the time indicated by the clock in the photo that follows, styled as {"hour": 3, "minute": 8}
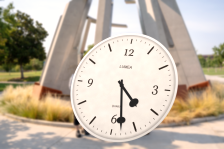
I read {"hour": 4, "minute": 28}
